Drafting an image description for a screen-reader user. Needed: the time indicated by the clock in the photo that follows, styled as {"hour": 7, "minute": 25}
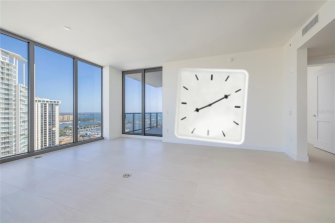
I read {"hour": 8, "minute": 10}
